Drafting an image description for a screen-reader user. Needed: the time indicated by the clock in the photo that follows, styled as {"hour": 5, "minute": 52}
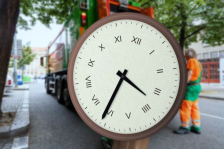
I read {"hour": 3, "minute": 31}
